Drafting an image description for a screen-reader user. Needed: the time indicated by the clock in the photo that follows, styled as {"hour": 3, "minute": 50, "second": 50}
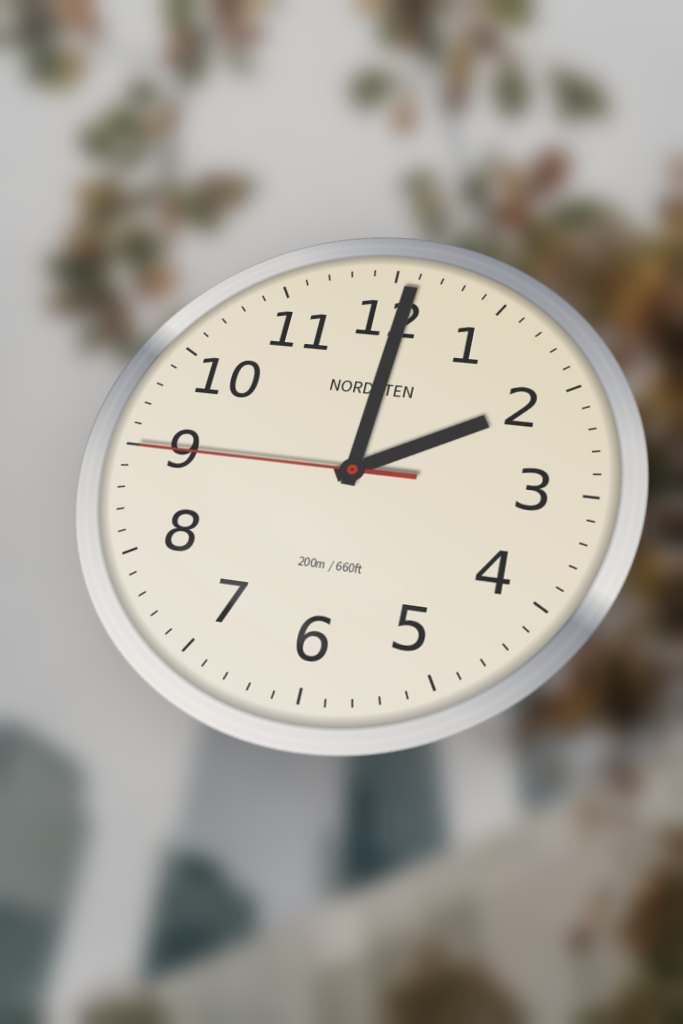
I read {"hour": 2, "minute": 0, "second": 45}
